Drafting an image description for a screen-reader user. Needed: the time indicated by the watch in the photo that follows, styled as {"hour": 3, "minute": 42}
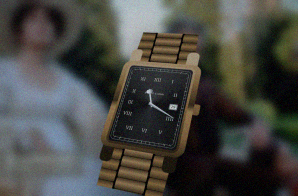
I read {"hour": 11, "minute": 19}
